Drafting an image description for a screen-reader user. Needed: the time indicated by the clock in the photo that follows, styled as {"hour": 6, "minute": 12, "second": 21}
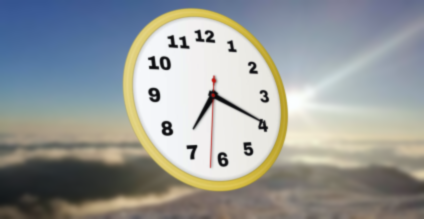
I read {"hour": 7, "minute": 19, "second": 32}
